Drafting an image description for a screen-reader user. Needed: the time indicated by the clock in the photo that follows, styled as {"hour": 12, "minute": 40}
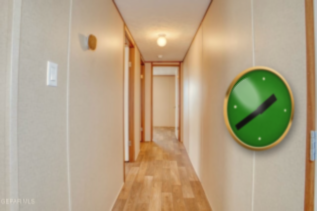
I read {"hour": 1, "minute": 39}
